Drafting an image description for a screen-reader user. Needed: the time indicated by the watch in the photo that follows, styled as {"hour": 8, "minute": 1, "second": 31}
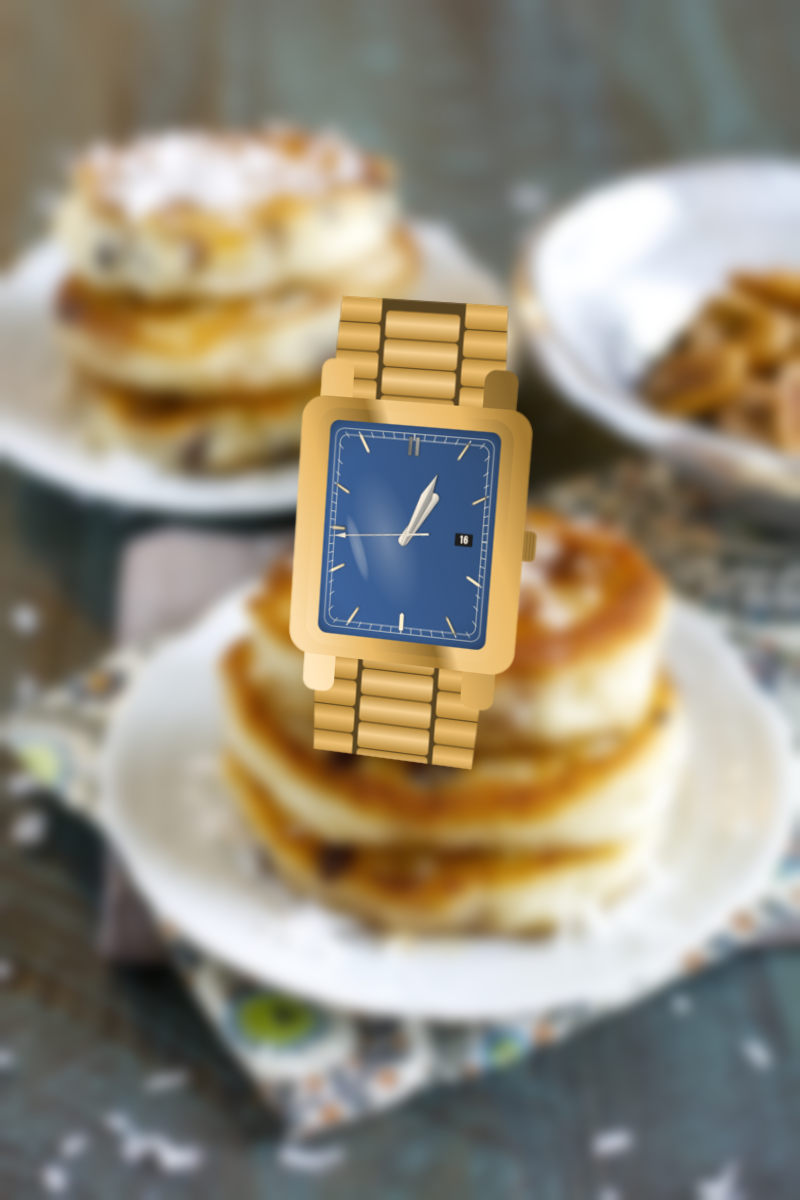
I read {"hour": 1, "minute": 3, "second": 44}
